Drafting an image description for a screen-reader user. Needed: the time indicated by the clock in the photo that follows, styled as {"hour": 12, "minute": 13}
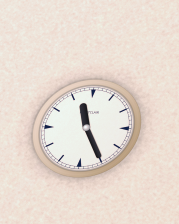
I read {"hour": 11, "minute": 25}
